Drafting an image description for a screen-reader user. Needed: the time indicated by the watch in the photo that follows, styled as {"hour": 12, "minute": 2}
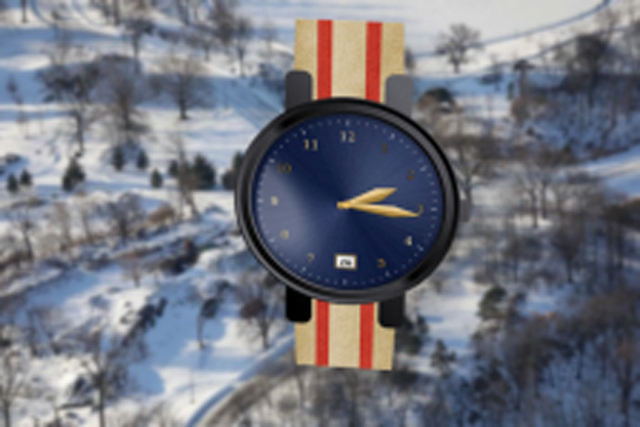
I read {"hour": 2, "minute": 16}
